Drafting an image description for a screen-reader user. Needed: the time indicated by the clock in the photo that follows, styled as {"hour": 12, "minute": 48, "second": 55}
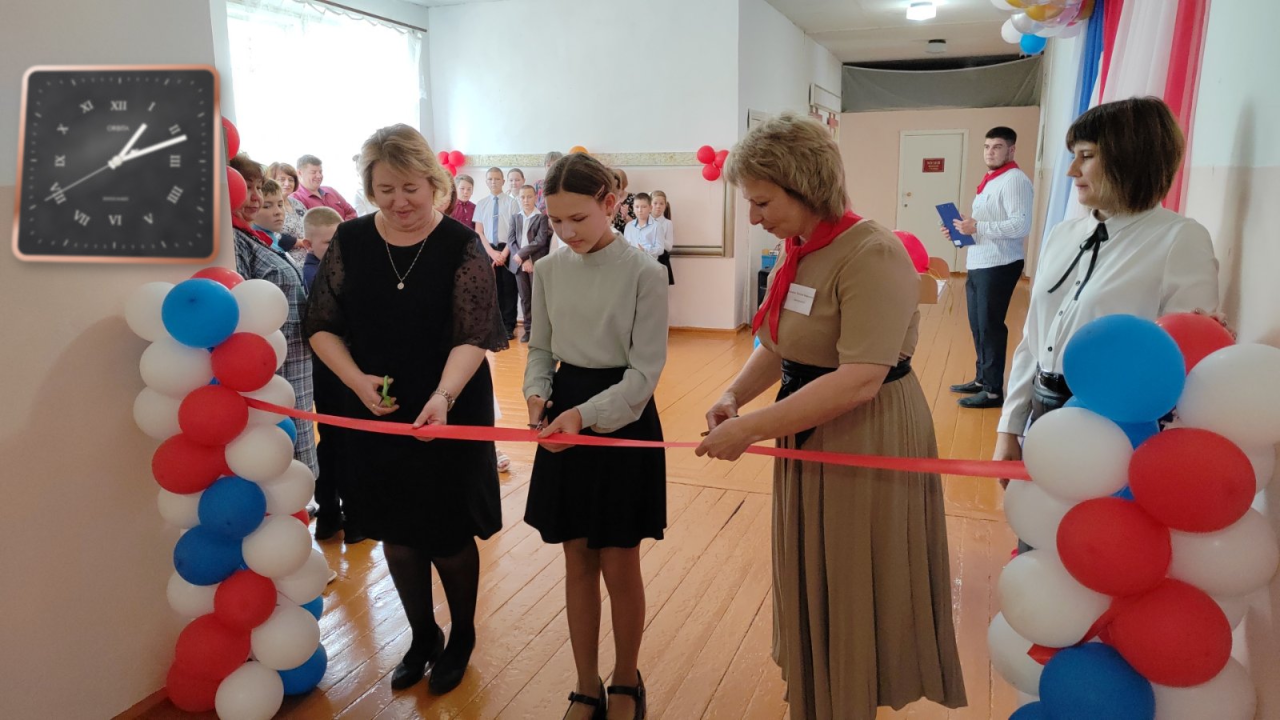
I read {"hour": 1, "minute": 11, "second": 40}
